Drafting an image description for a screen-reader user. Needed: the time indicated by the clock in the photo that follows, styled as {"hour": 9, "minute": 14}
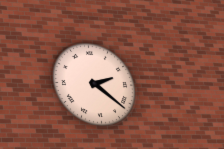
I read {"hour": 2, "minute": 22}
